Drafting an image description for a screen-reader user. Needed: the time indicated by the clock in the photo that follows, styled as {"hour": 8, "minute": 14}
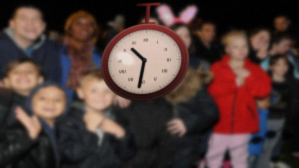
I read {"hour": 10, "minute": 31}
